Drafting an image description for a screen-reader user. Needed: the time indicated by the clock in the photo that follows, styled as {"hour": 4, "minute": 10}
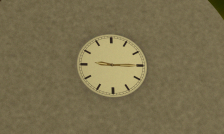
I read {"hour": 9, "minute": 15}
